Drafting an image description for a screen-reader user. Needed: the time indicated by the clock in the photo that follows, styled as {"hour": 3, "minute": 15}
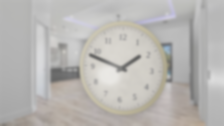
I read {"hour": 1, "minute": 48}
